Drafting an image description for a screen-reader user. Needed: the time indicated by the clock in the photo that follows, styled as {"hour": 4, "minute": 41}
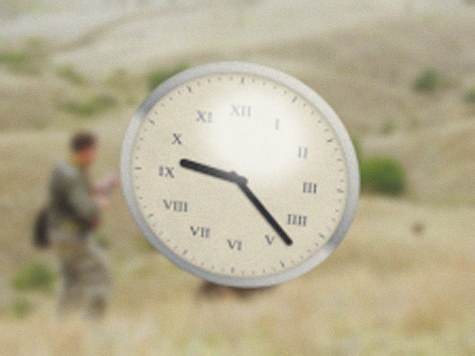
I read {"hour": 9, "minute": 23}
